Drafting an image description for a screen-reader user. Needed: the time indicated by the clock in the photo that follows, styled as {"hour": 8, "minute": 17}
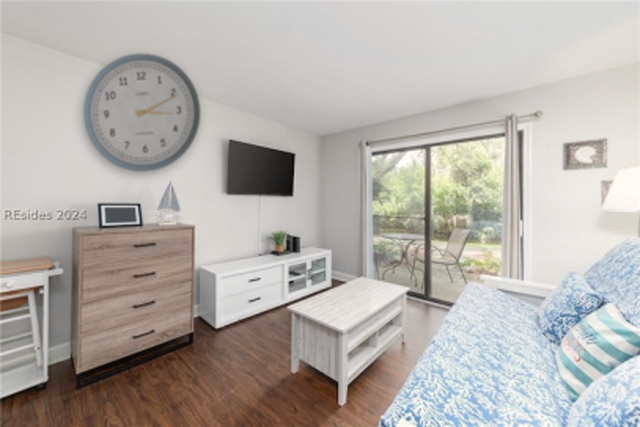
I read {"hour": 3, "minute": 11}
